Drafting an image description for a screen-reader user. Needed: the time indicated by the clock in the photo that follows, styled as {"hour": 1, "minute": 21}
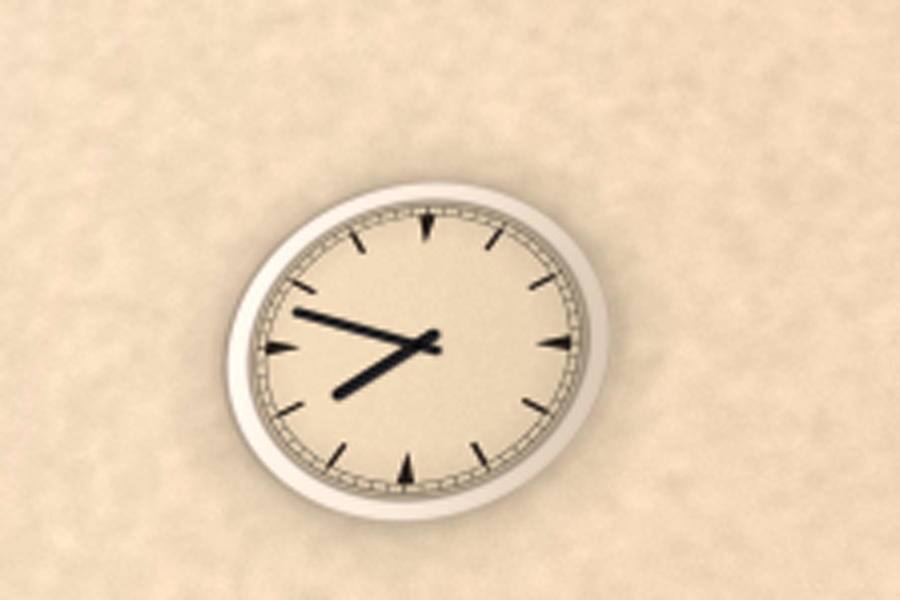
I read {"hour": 7, "minute": 48}
